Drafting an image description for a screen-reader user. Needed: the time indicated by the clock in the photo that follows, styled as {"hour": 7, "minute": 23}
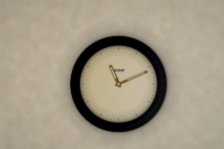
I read {"hour": 11, "minute": 11}
